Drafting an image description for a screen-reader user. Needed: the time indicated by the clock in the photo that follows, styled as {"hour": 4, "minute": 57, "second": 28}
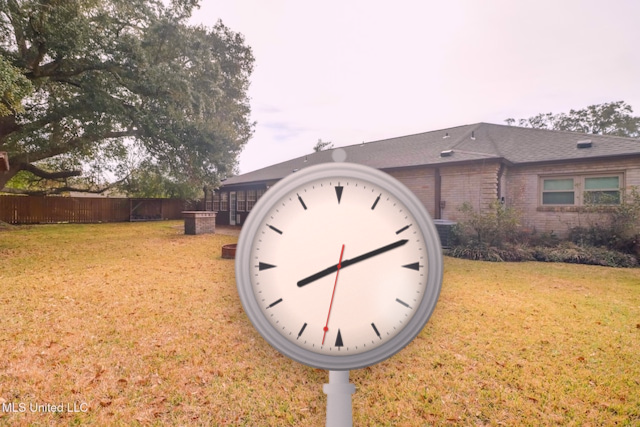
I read {"hour": 8, "minute": 11, "second": 32}
